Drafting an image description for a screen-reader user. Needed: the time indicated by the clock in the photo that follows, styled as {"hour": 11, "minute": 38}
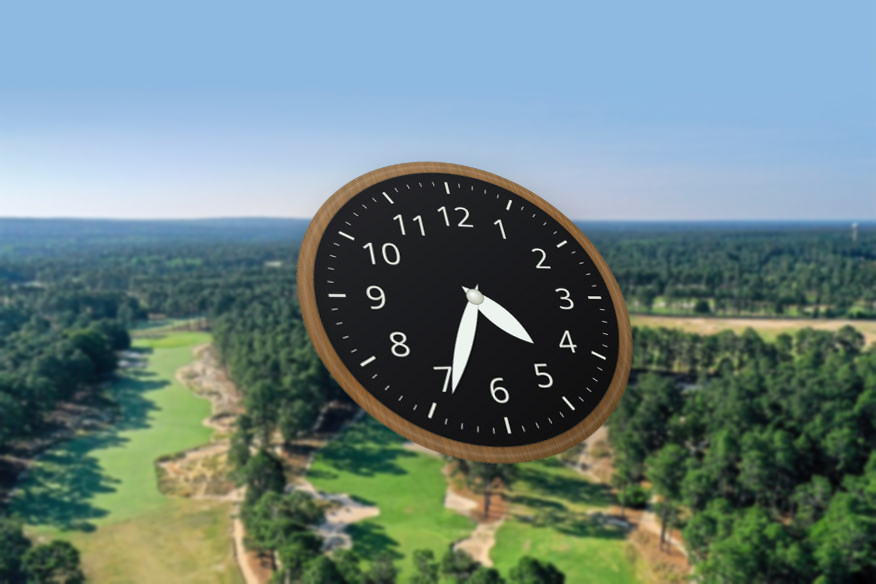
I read {"hour": 4, "minute": 34}
